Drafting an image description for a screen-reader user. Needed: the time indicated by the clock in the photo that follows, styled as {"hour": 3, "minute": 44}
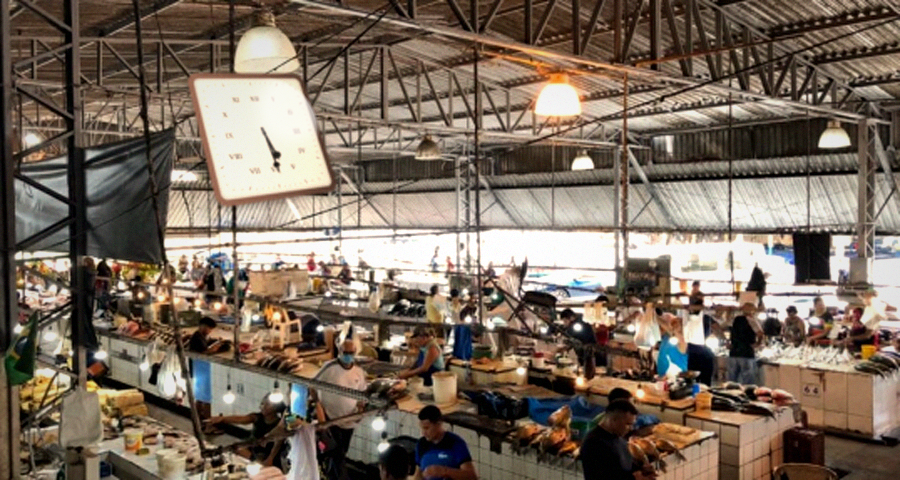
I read {"hour": 5, "minute": 29}
